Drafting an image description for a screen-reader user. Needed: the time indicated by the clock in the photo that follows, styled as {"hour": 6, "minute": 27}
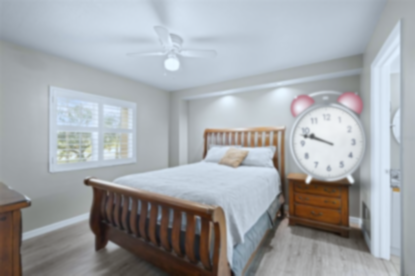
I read {"hour": 9, "minute": 48}
